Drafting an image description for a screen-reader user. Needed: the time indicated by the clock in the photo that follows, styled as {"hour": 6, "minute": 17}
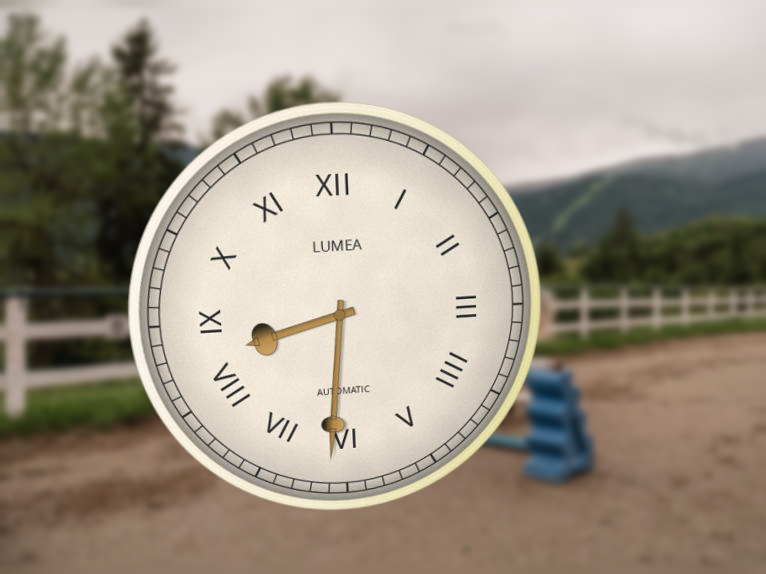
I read {"hour": 8, "minute": 31}
